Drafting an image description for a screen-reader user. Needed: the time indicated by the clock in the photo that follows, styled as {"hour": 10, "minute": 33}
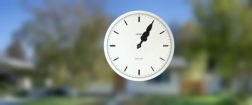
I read {"hour": 1, "minute": 5}
